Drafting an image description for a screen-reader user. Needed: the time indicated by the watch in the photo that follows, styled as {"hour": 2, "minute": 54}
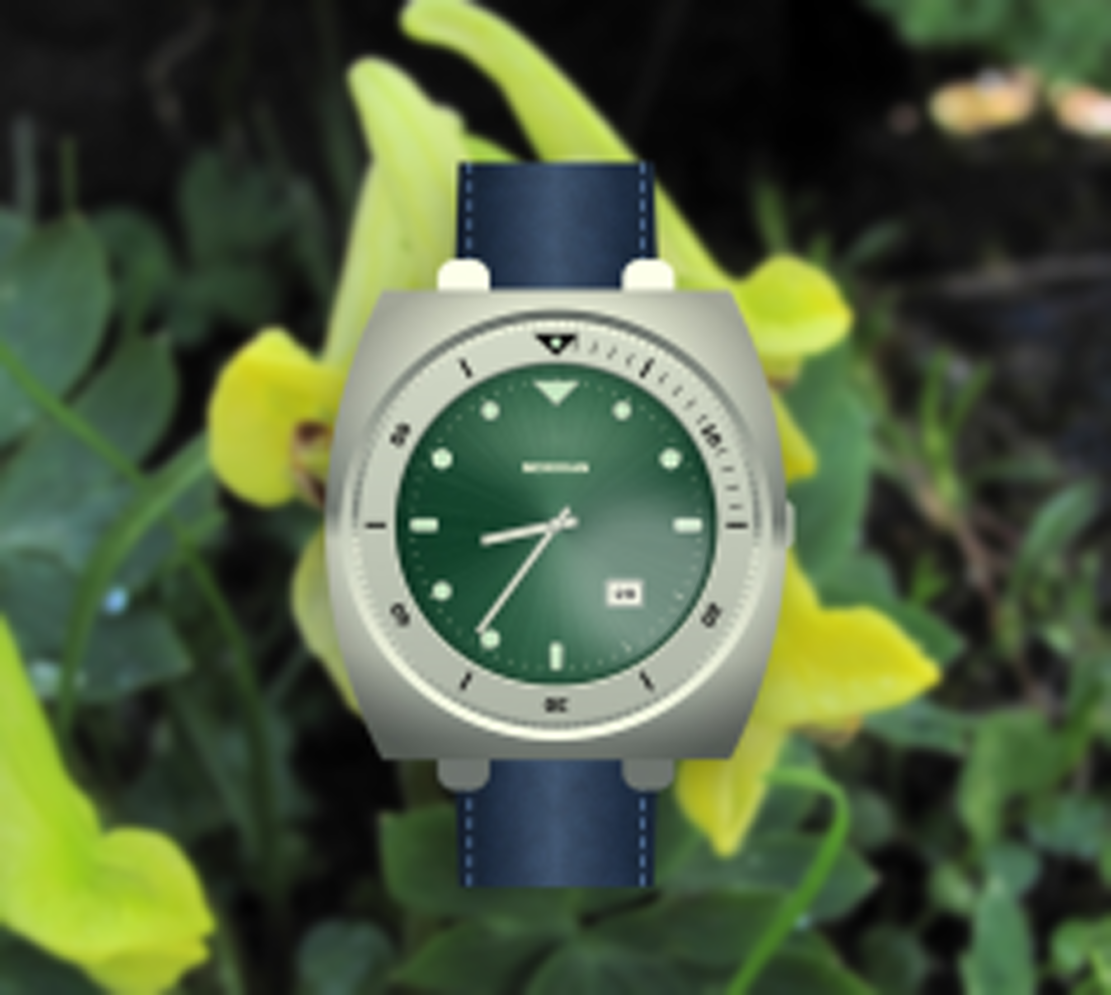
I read {"hour": 8, "minute": 36}
